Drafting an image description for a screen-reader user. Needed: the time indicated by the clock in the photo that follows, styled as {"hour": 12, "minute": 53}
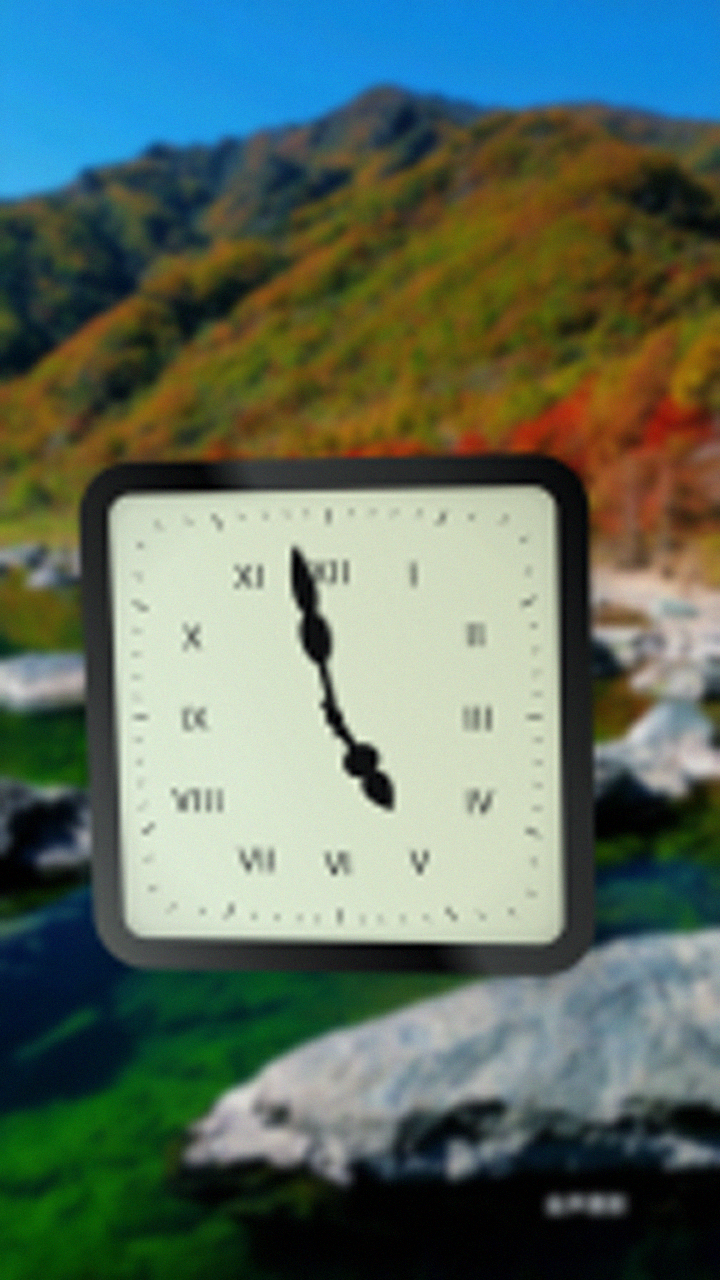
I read {"hour": 4, "minute": 58}
